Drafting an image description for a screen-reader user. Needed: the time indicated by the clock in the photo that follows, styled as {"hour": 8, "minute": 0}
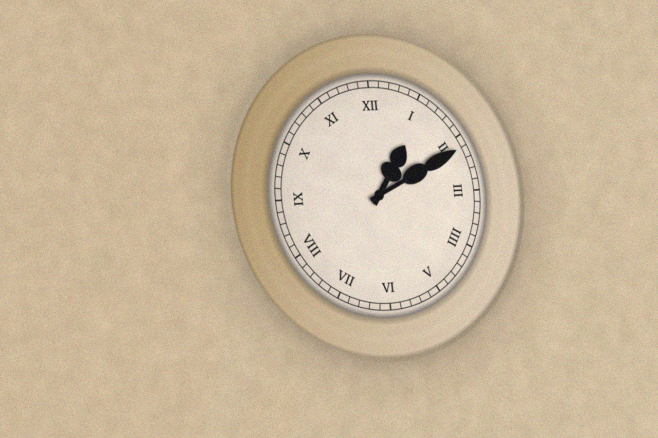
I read {"hour": 1, "minute": 11}
